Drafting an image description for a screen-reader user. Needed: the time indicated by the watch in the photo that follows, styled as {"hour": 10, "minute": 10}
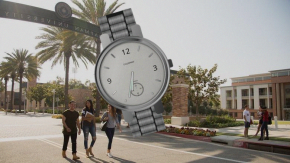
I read {"hour": 6, "minute": 34}
